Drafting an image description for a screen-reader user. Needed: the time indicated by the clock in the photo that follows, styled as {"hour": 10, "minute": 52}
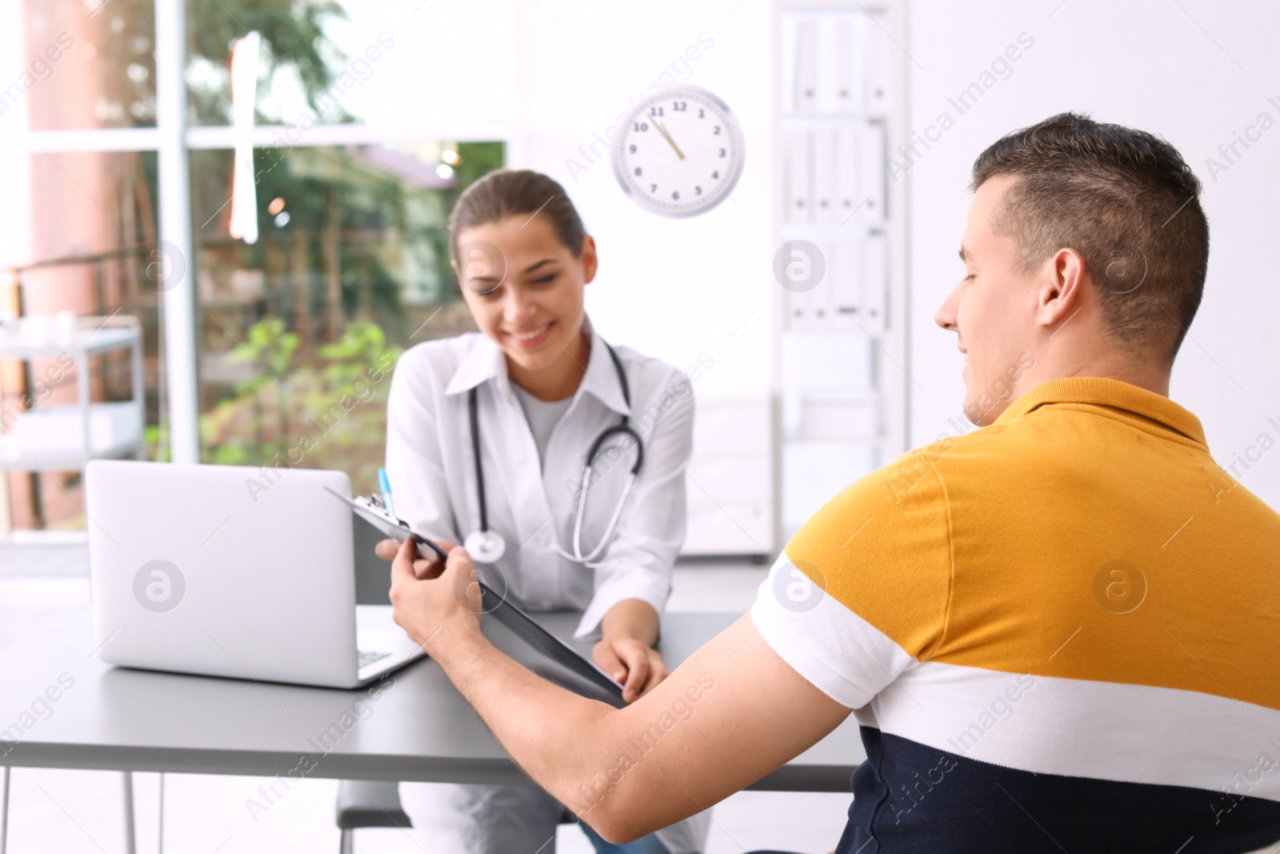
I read {"hour": 10, "minute": 53}
